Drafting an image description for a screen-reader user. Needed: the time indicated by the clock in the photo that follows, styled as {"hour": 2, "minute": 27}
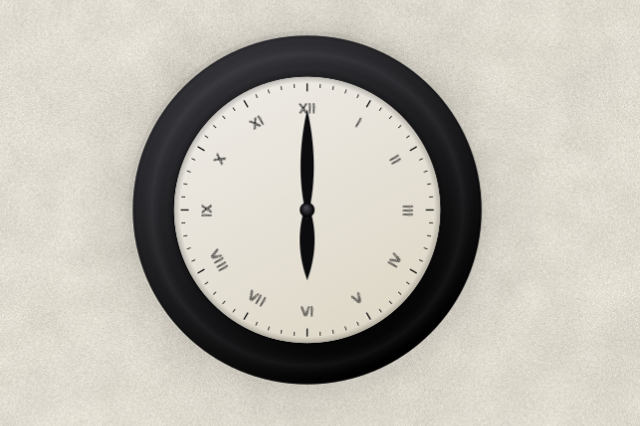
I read {"hour": 6, "minute": 0}
